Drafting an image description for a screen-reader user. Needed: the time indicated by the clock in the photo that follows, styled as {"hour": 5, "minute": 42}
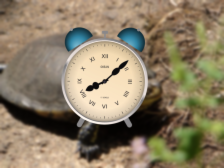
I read {"hour": 8, "minute": 8}
